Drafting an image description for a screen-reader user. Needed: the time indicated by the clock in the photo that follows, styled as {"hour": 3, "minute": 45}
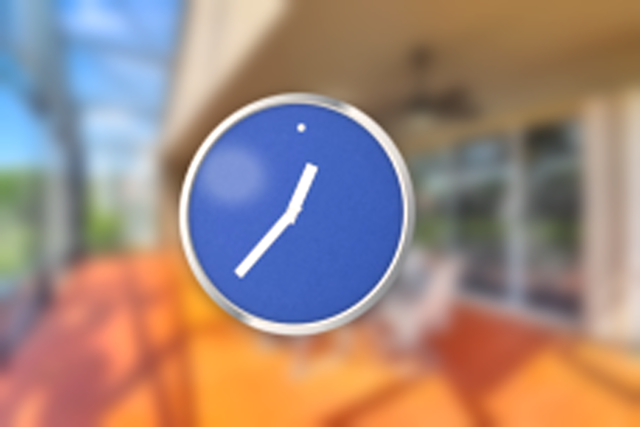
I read {"hour": 12, "minute": 36}
